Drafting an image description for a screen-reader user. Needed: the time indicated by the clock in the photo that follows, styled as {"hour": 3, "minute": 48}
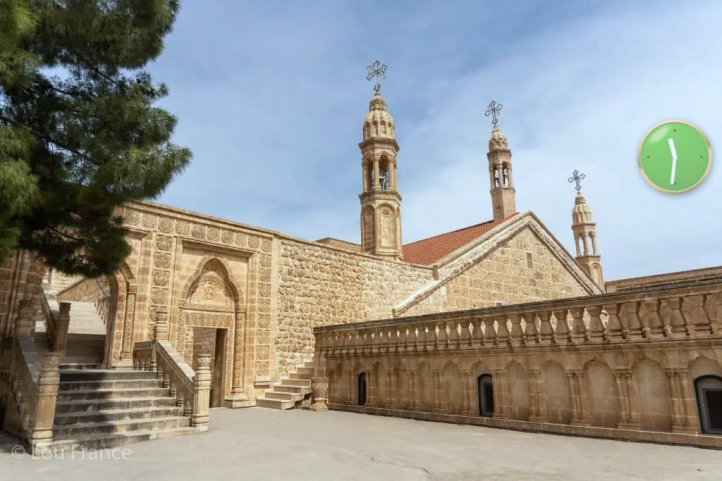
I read {"hour": 11, "minute": 31}
